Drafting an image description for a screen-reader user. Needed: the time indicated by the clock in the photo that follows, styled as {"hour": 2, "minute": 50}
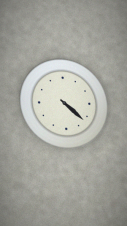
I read {"hour": 4, "minute": 22}
